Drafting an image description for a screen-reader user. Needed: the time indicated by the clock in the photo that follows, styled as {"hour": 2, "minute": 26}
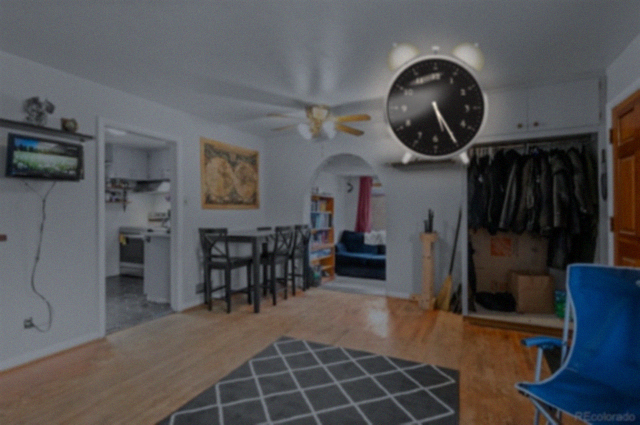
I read {"hour": 5, "minute": 25}
